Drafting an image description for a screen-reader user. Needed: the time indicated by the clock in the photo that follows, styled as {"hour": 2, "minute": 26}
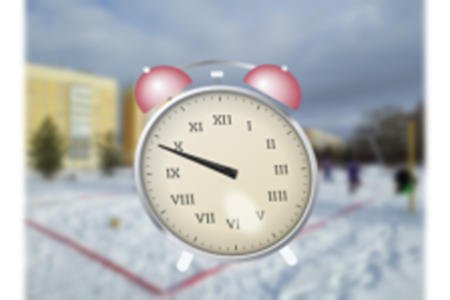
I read {"hour": 9, "minute": 49}
